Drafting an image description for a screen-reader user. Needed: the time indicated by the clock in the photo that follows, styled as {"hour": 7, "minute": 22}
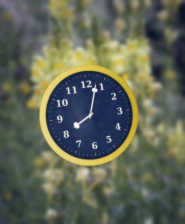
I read {"hour": 8, "minute": 3}
